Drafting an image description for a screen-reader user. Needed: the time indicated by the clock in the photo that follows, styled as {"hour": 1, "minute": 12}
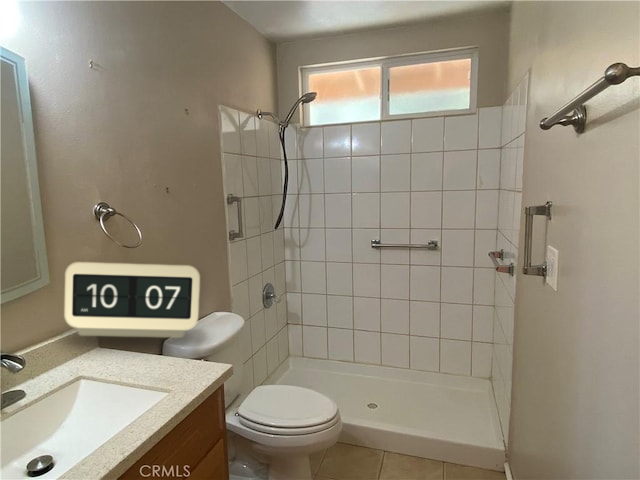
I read {"hour": 10, "minute": 7}
